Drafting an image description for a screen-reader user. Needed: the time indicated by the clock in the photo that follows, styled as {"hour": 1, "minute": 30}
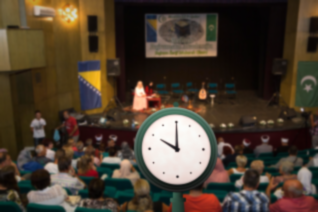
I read {"hour": 10, "minute": 0}
